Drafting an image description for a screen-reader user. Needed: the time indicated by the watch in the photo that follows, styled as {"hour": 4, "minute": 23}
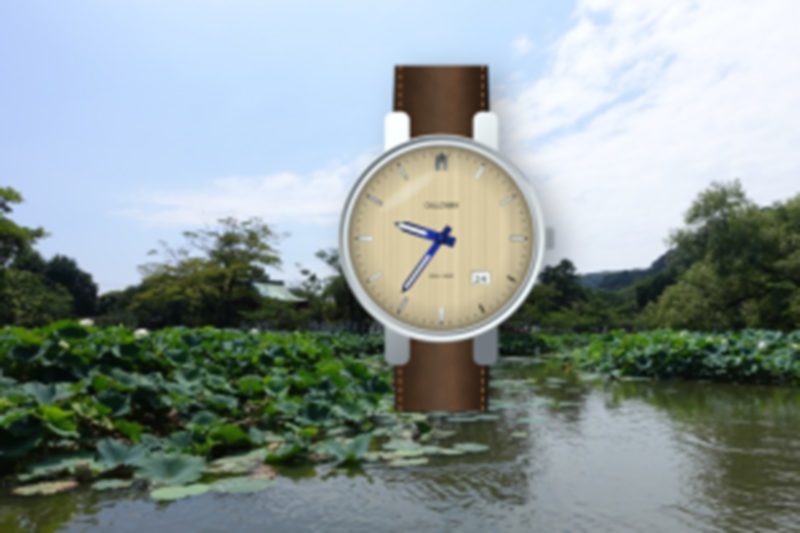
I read {"hour": 9, "minute": 36}
